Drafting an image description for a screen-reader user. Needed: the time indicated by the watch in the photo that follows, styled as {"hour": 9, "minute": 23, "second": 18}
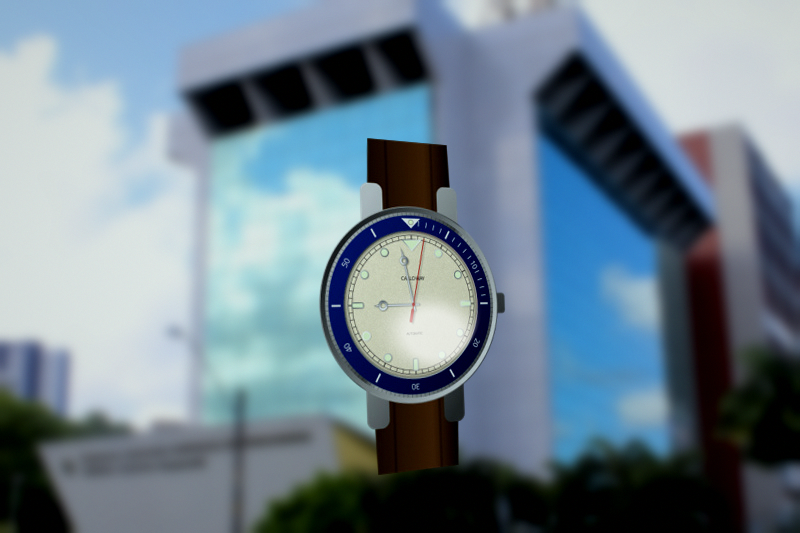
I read {"hour": 8, "minute": 58, "second": 2}
